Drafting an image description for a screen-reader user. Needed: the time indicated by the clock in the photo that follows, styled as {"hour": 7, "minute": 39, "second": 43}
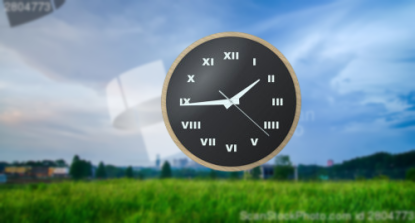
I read {"hour": 1, "minute": 44, "second": 22}
